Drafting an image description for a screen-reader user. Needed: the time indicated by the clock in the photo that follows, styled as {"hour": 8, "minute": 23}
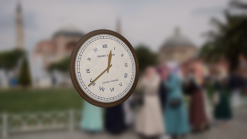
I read {"hour": 12, "minute": 40}
